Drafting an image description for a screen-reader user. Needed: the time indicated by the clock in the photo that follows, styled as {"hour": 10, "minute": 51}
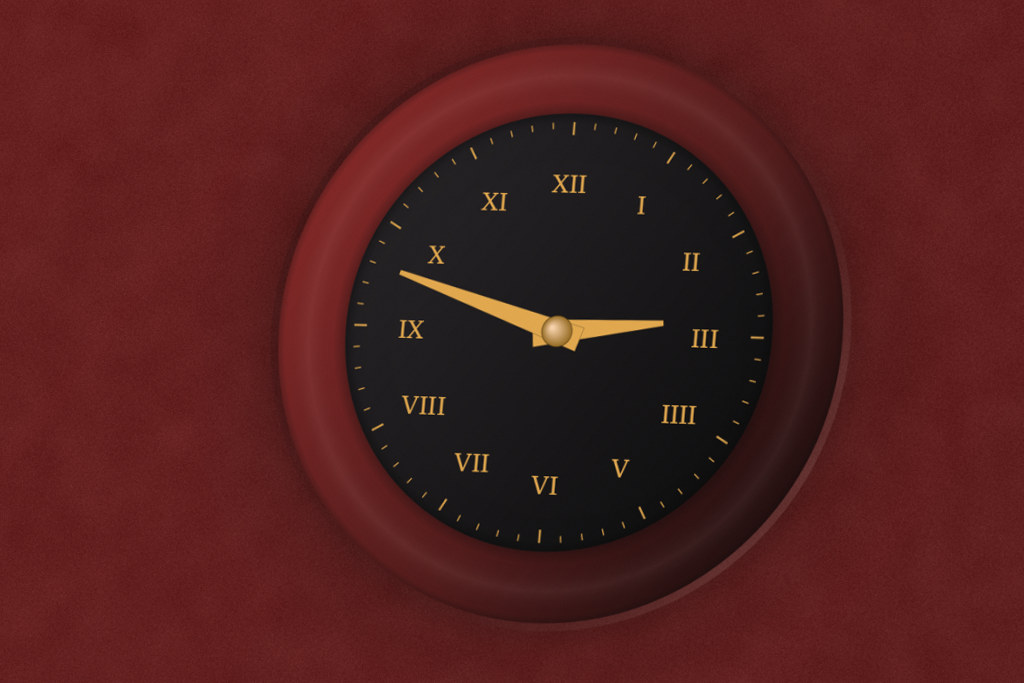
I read {"hour": 2, "minute": 48}
